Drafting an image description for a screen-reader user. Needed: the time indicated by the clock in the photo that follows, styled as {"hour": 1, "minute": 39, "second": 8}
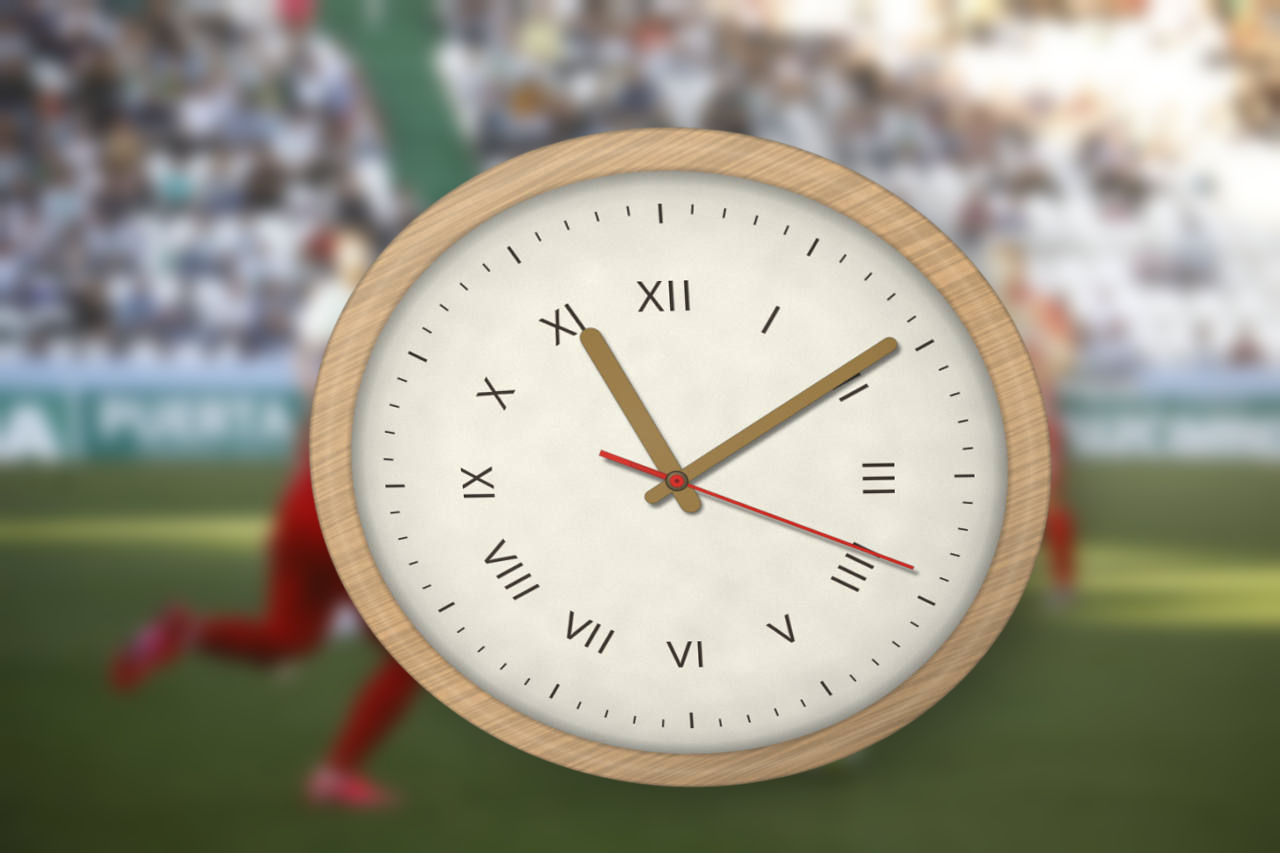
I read {"hour": 11, "minute": 9, "second": 19}
